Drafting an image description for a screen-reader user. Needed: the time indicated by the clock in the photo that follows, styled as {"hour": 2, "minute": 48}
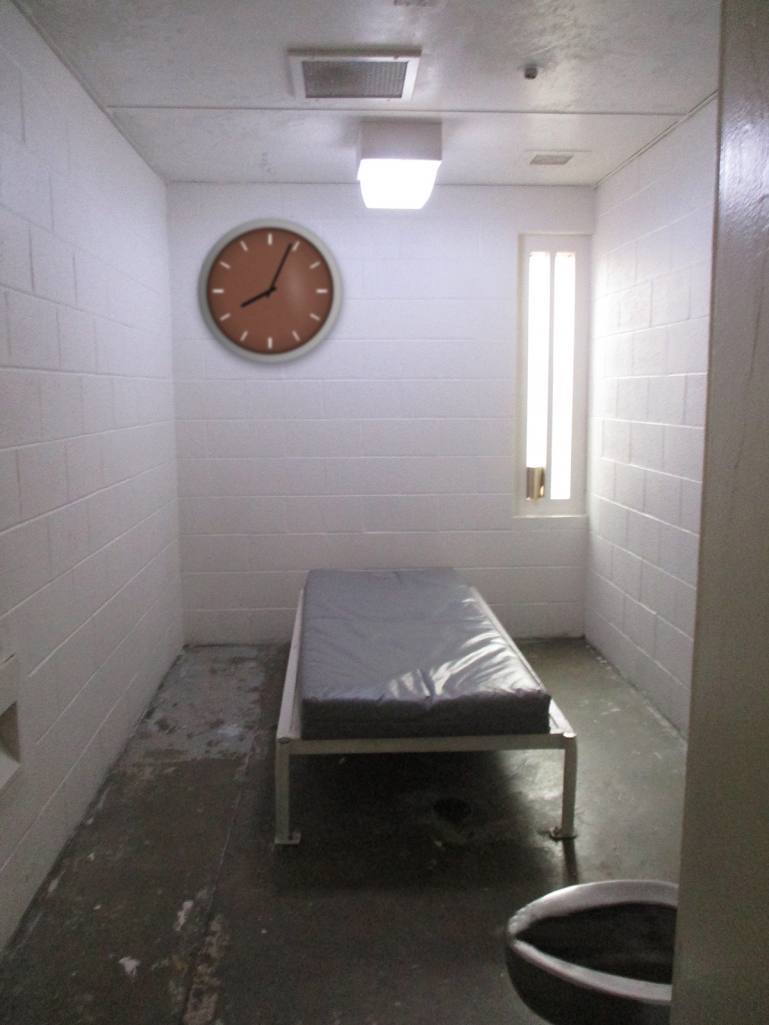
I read {"hour": 8, "minute": 4}
